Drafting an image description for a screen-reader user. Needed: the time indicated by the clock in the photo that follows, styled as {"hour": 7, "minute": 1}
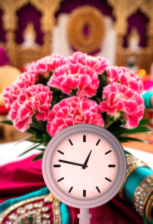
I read {"hour": 12, "minute": 47}
